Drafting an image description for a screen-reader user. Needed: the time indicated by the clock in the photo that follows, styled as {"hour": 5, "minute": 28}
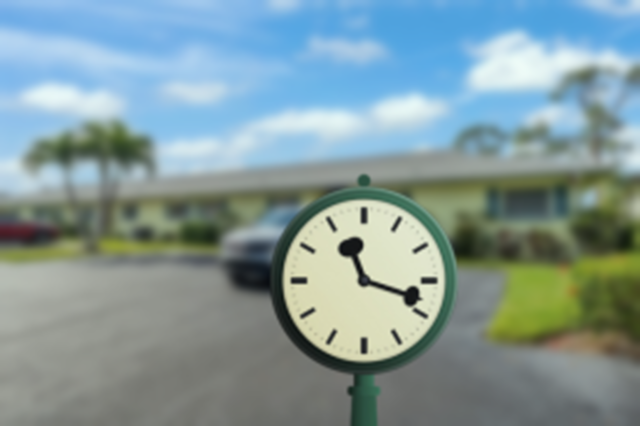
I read {"hour": 11, "minute": 18}
